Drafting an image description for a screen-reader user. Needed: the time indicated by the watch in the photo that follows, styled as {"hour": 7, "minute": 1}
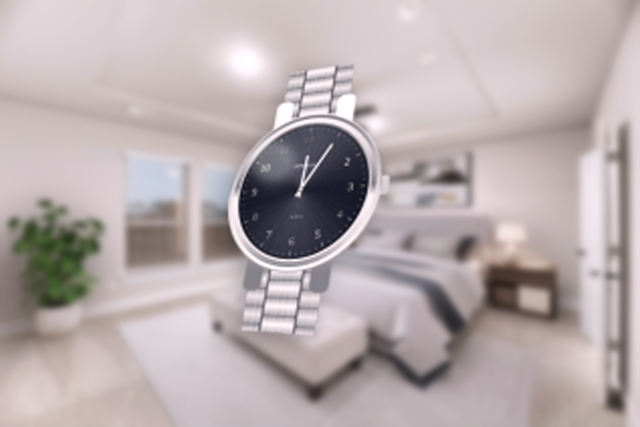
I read {"hour": 12, "minute": 5}
